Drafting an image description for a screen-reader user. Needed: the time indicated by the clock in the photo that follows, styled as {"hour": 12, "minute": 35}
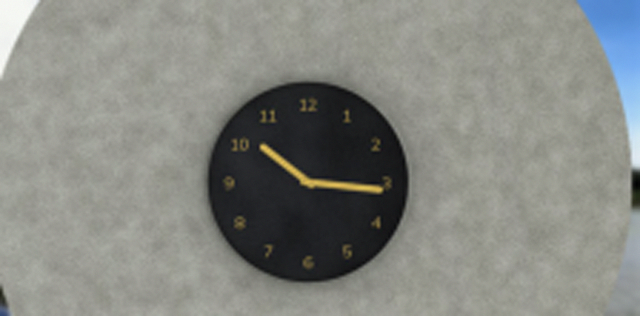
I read {"hour": 10, "minute": 16}
